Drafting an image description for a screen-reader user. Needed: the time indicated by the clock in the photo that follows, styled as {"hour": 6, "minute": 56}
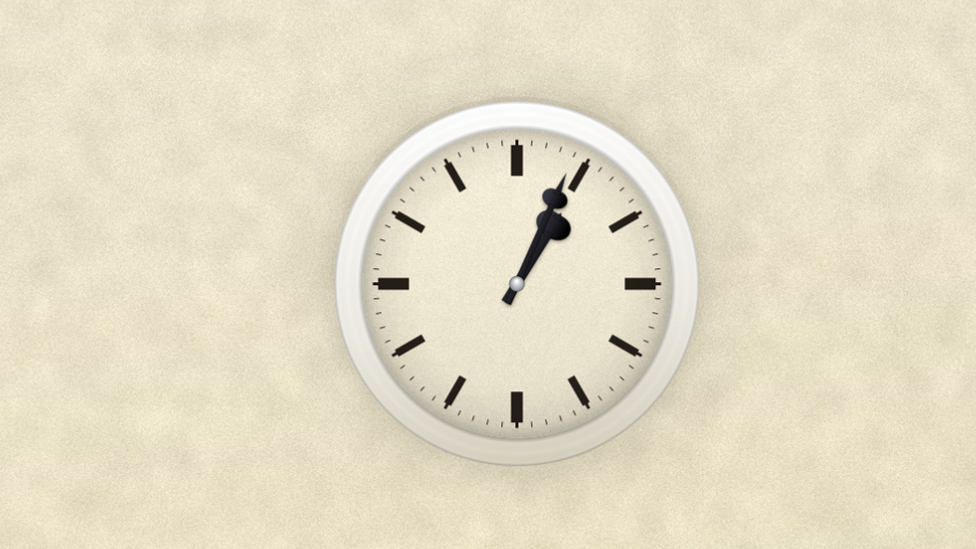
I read {"hour": 1, "minute": 4}
